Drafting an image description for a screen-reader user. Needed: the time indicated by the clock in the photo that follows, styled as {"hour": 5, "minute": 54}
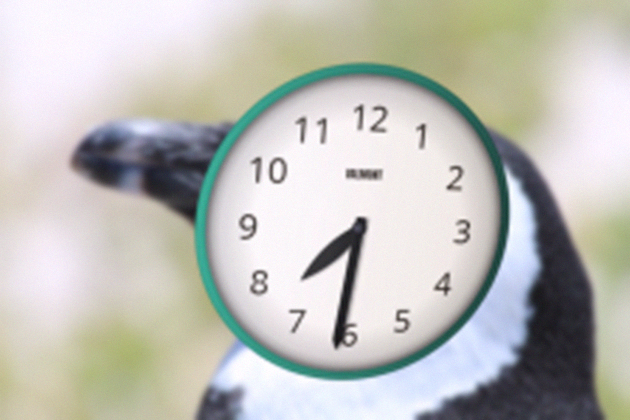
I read {"hour": 7, "minute": 31}
